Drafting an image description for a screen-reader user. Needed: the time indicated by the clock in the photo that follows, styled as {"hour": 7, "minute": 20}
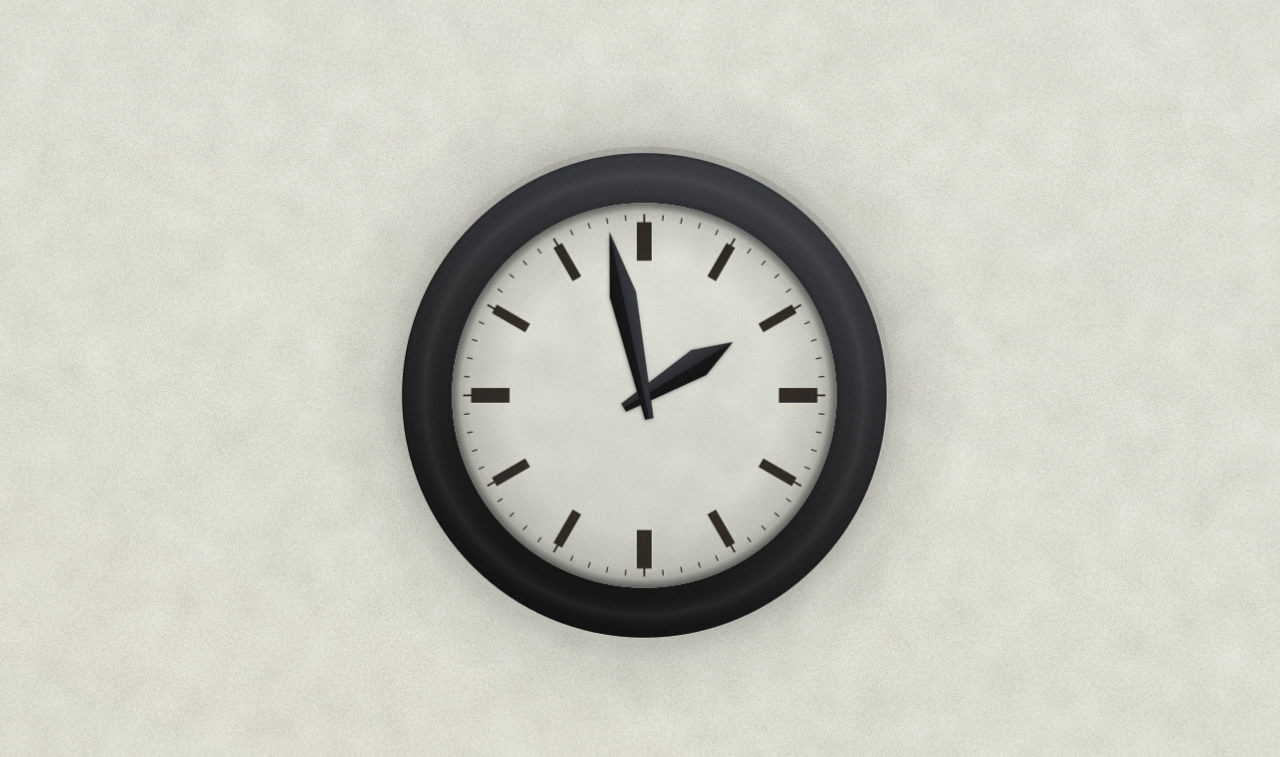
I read {"hour": 1, "minute": 58}
